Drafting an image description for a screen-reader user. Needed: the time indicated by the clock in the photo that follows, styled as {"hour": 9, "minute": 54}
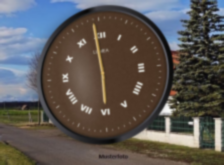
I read {"hour": 5, "minute": 59}
